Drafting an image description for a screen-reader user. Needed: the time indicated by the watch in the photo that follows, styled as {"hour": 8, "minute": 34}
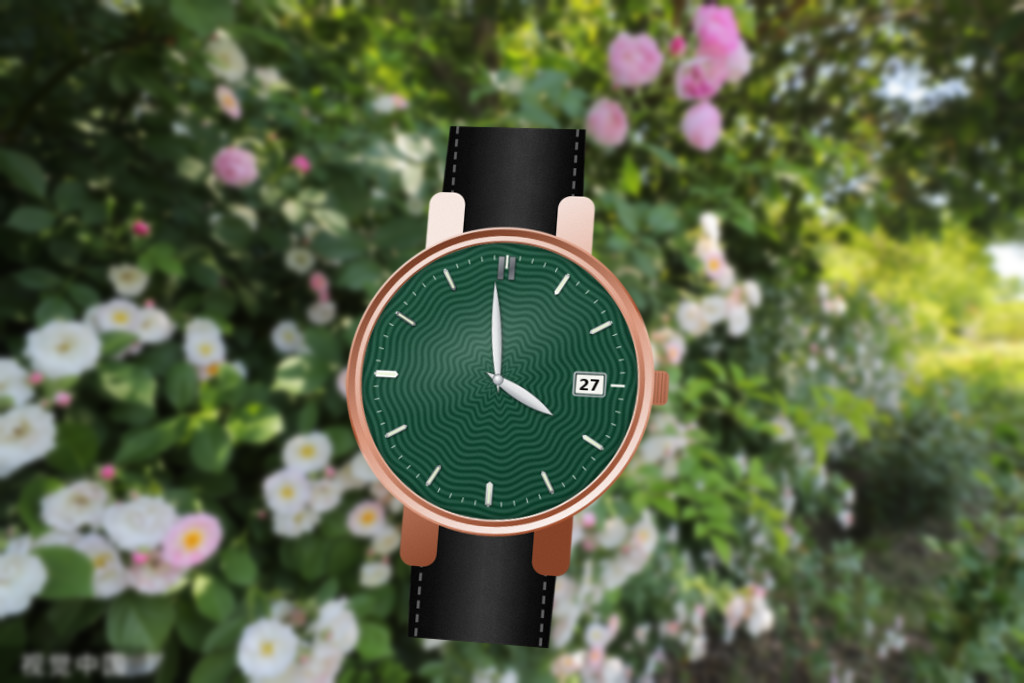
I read {"hour": 3, "minute": 59}
